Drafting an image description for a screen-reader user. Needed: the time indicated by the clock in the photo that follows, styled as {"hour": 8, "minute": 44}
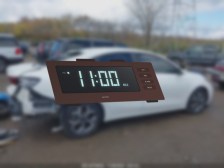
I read {"hour": 11, "minute": 0}
